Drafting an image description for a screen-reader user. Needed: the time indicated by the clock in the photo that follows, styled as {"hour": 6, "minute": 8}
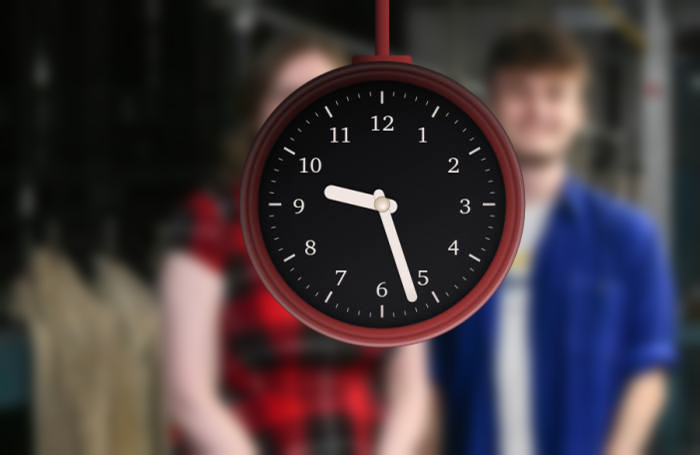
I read {"hour": 9, "minute": 27}
